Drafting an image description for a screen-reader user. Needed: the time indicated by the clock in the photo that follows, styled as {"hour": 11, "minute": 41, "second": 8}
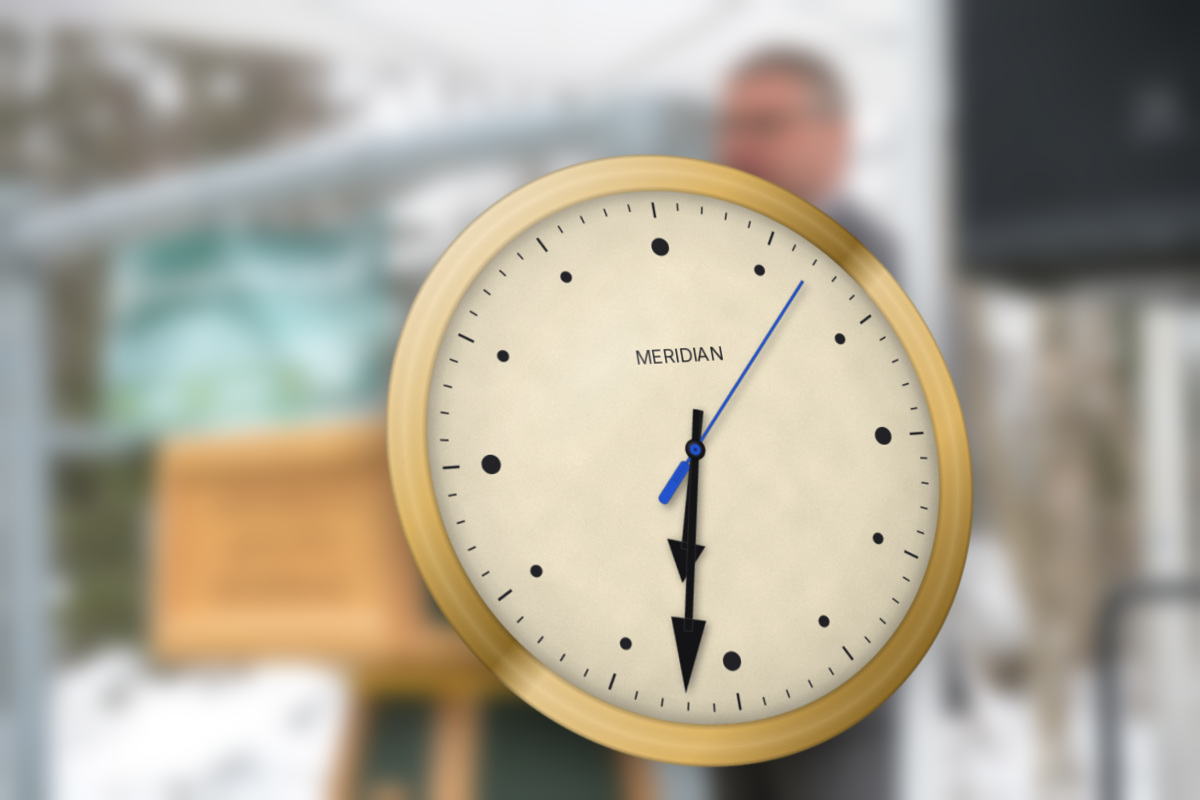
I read {"hour": 6, "minute": 32, "second": 7}
